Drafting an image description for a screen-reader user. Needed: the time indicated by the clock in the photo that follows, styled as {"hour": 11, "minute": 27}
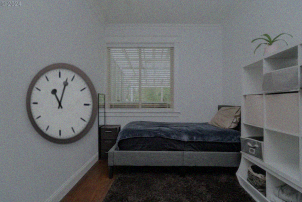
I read {"hour": 11, "minute": 3}
